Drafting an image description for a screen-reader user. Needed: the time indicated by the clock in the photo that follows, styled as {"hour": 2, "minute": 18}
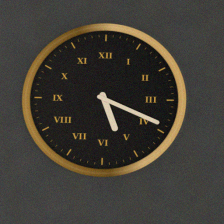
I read {"hour": 5, "minute": 19}
